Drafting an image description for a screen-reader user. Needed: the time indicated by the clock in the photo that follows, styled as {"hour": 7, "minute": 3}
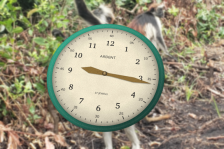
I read {"hour": 9, "minute": 16}
